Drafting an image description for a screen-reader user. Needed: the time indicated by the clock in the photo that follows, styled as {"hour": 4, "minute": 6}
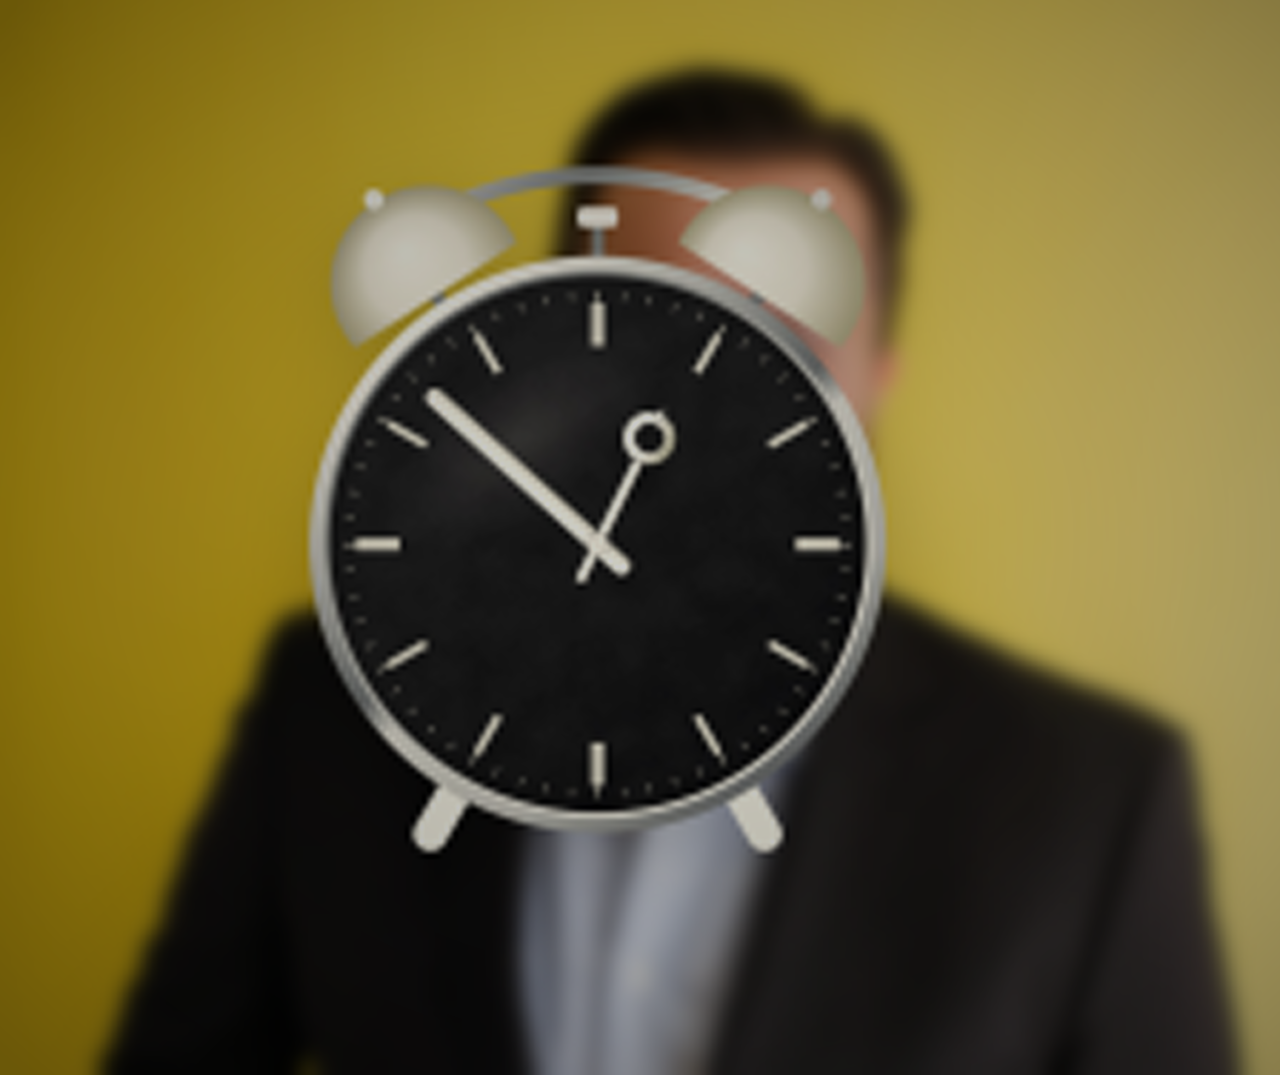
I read {"hour": 12, "minute": 52}
